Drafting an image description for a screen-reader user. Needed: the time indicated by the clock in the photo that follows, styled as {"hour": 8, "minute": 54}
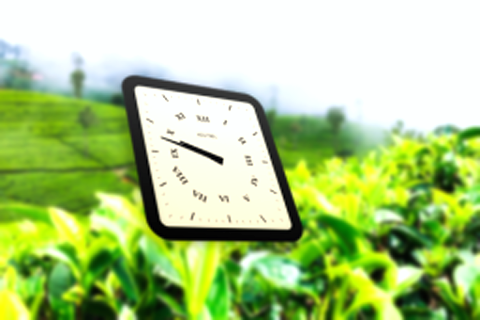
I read {"hour": 9, "minute": 48}
